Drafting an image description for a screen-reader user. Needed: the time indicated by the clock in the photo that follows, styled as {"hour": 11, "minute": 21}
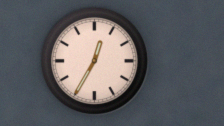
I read {"hour": 12, "minute": 35}
